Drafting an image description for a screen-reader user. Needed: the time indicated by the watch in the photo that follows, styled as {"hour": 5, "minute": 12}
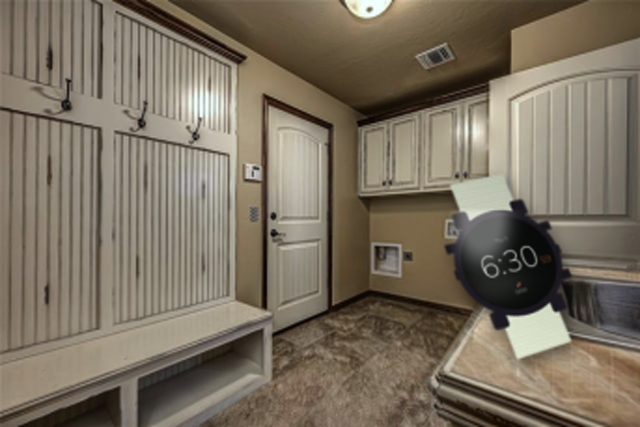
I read {"hour": 6, "minute": 30}
